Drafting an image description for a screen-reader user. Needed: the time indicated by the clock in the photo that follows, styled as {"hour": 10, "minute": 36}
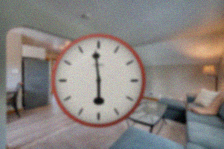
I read {"hour": 5, "minute": 59}
